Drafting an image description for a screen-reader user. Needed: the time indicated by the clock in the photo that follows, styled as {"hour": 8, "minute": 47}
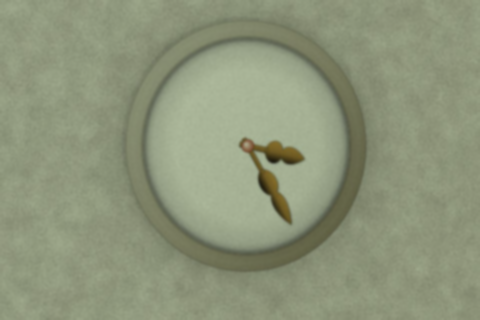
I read {"hour": 3, "minute": 25}
